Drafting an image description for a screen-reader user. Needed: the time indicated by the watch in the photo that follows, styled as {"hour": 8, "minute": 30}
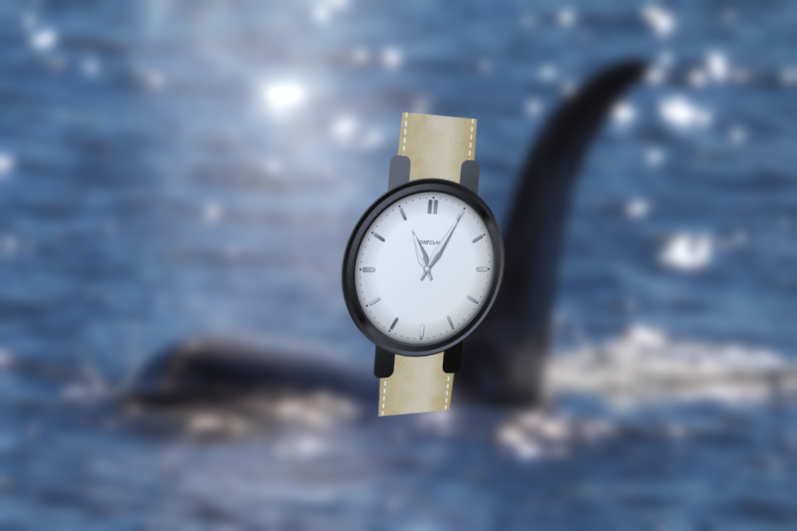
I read {"hour": 11, "minute": 5}
